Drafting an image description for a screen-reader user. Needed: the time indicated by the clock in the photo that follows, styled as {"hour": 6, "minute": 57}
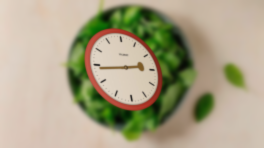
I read {"hour": 2, "minute": 44}
